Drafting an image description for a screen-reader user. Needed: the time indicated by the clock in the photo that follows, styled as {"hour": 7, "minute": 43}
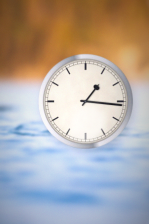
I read {"hour": 1, "minute": 16}
